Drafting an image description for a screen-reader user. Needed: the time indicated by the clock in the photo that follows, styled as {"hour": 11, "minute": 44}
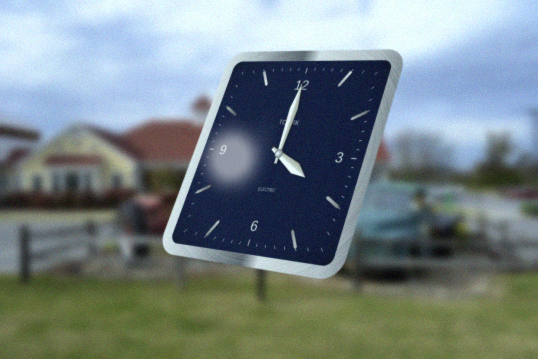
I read {"hour": 4, "minute": 0}
